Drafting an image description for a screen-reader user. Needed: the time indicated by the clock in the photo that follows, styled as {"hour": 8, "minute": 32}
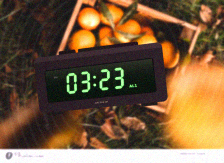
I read {"hour": 3, "minute": 23}
